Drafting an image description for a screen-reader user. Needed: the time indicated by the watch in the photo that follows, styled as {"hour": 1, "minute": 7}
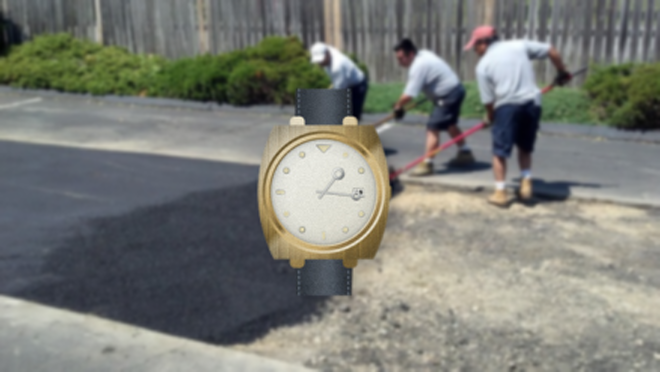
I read {"hour": 1, "minute": 16}
